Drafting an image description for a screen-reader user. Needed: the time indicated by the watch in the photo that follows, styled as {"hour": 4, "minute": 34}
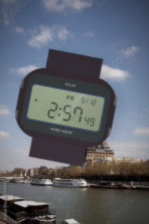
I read {"hour": 2, "minute": 57}
